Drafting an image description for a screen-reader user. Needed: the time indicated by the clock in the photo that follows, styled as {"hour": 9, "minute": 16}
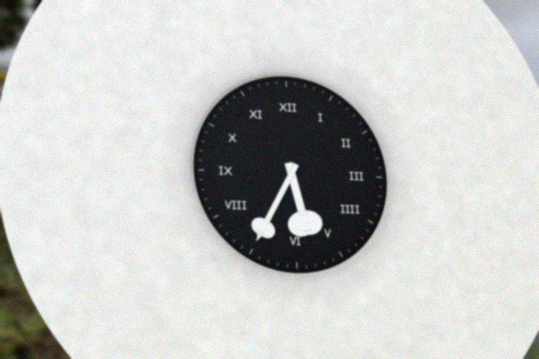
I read {"hour": 5, "minute": 35}
